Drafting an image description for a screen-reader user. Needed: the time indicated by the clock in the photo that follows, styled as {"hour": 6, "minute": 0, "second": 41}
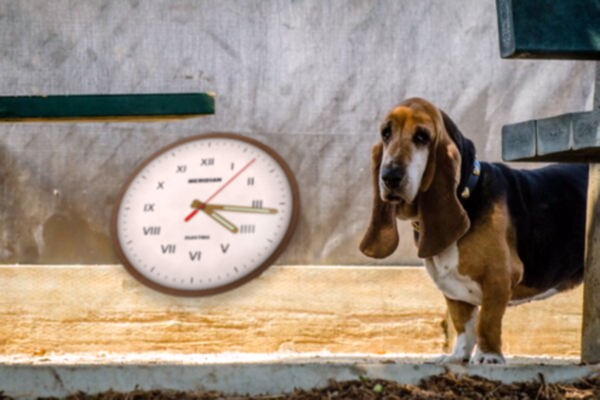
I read {"hour": 4, "minute": 16, "second": 7}
